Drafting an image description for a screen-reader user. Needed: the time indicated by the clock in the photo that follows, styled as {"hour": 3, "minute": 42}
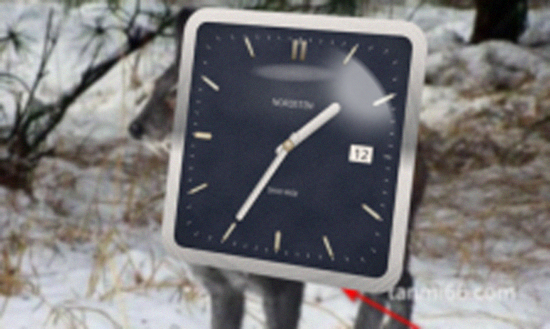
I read {"hour": 1, "minute": 35}
